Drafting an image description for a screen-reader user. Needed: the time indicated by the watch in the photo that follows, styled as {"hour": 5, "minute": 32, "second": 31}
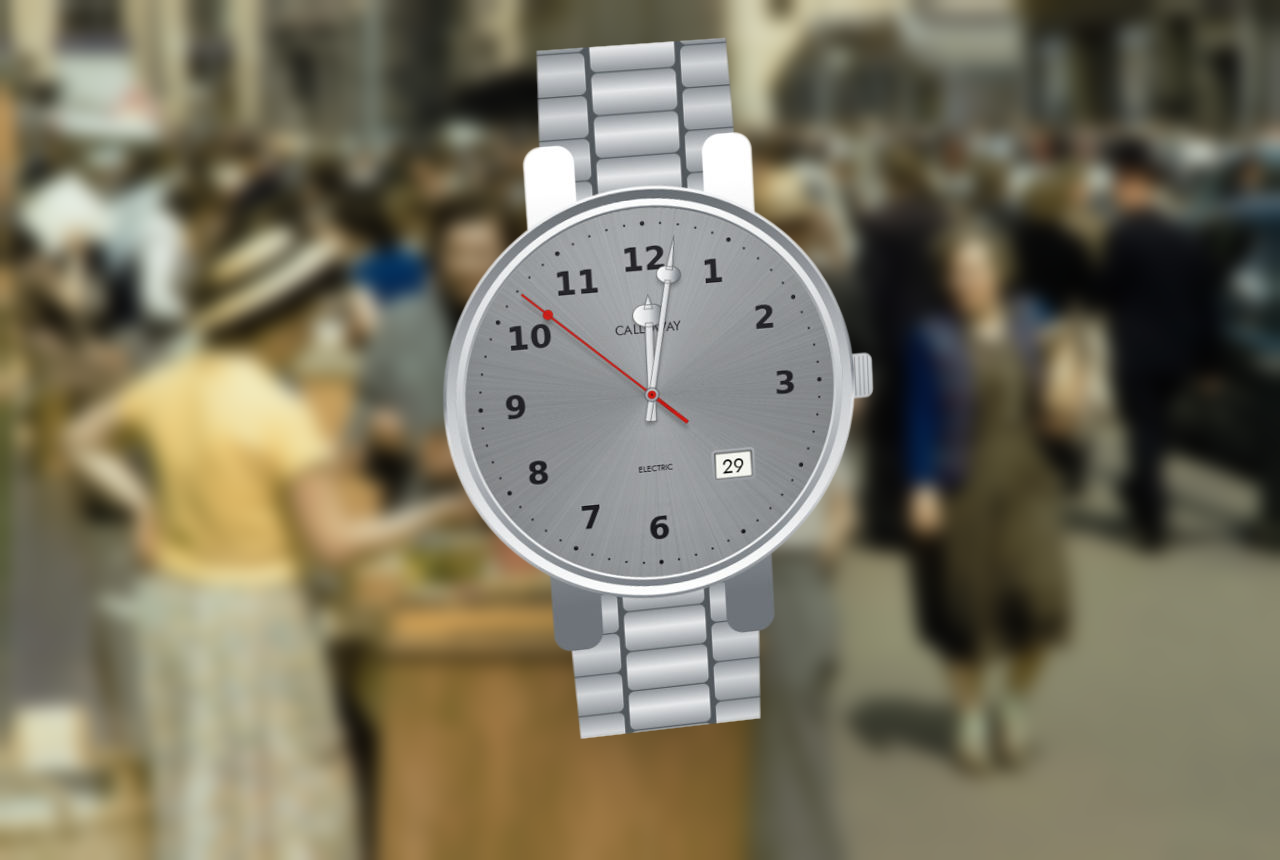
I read {"hour": 12, "minute": 1, "second": 52}
